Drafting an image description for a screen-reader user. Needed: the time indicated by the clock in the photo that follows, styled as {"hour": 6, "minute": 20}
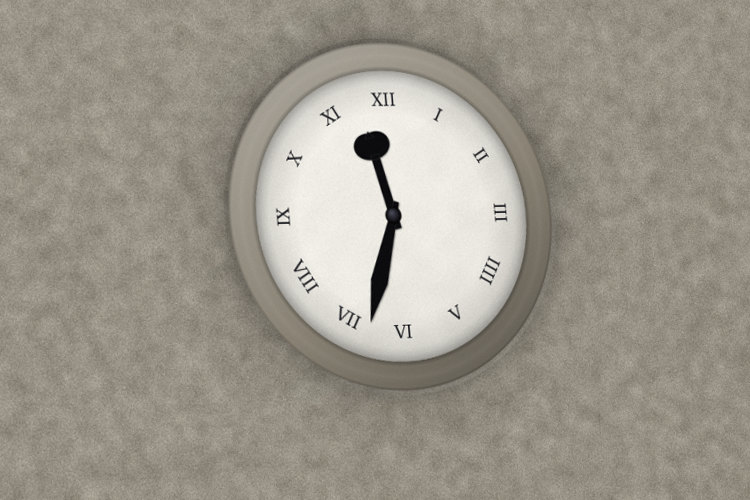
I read {"hour": 11, "minute": 33}
